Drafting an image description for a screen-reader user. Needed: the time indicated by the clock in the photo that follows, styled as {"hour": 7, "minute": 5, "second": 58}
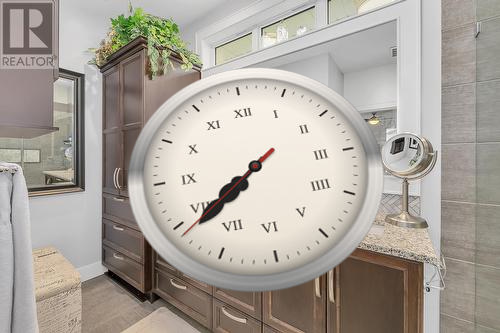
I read {"hour": 7, "minute": 38, "second": 39}
